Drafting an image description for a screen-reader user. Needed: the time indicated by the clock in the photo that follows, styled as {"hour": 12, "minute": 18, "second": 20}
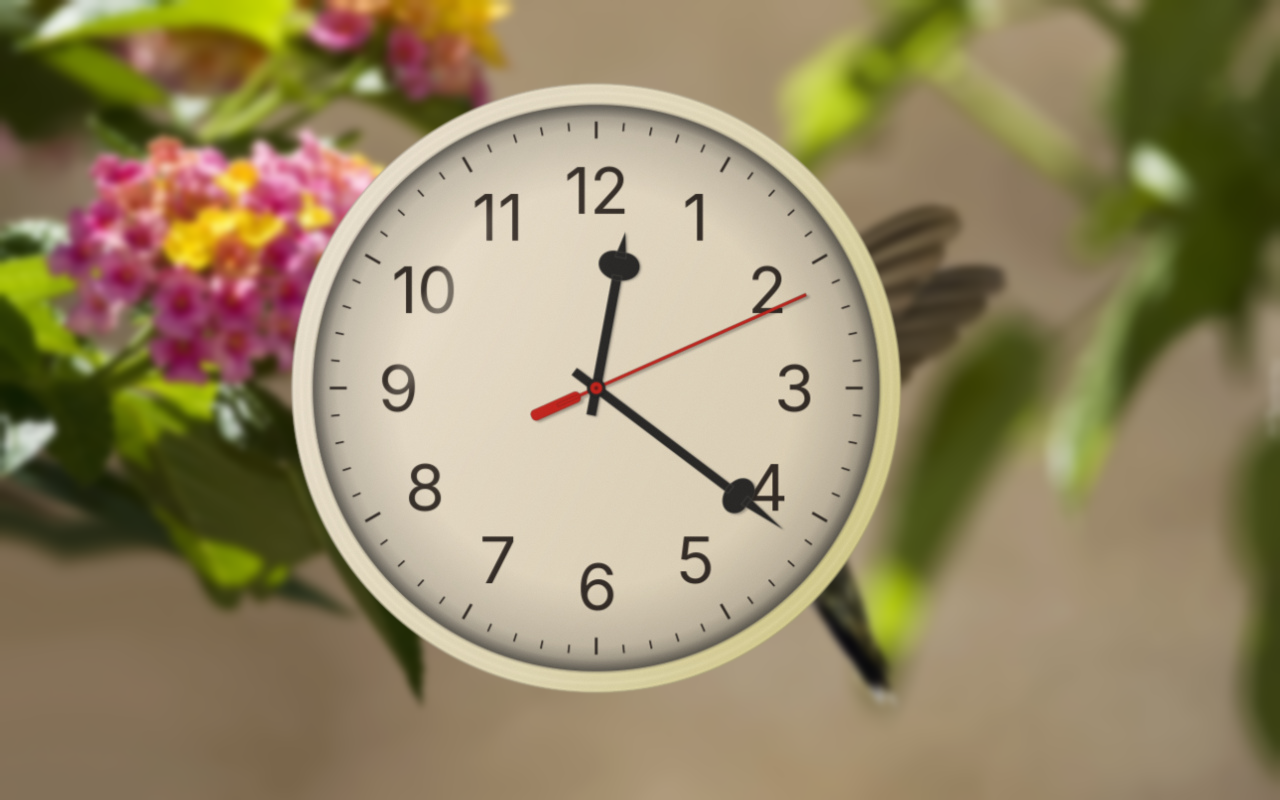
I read {"hour": 12, "minute": 21, "second": 11}
